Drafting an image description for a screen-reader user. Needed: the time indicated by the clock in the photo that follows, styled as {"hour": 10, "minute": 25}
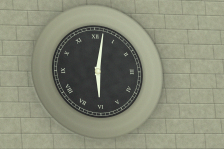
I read {"hour": 6, "minute": 2}
